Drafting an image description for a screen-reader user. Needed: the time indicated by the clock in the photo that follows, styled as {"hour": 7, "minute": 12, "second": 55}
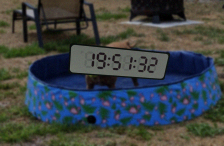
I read {"hour": 19, "minute": 51, "second": 32}
